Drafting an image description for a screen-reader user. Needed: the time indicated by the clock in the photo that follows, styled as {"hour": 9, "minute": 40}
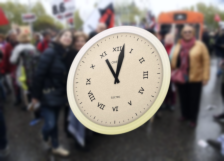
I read {"hour": 11, "minute": 2}
